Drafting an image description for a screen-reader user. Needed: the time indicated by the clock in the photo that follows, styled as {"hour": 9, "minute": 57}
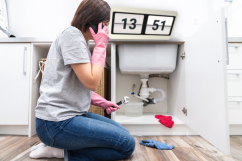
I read {"hour": 13, "minute": 51}
